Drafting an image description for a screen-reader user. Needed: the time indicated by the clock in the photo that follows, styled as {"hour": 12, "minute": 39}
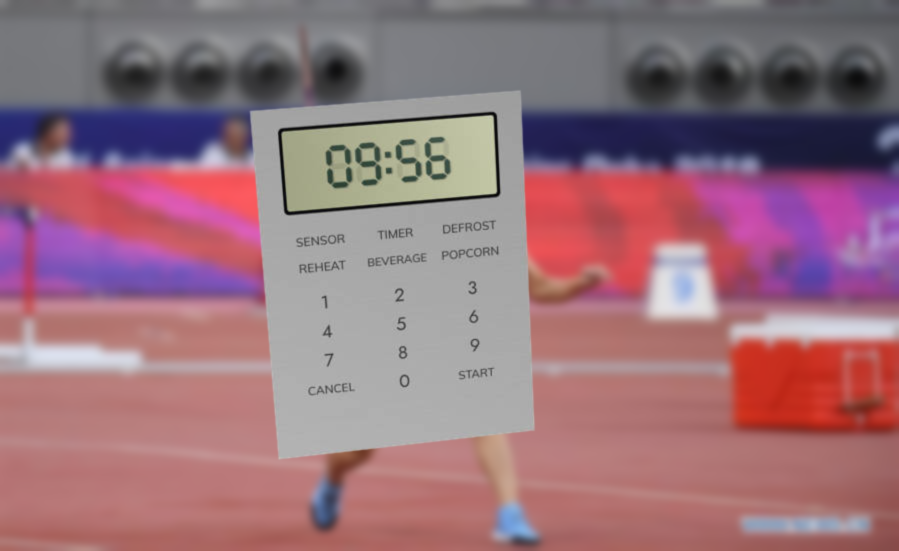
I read {"hour": 9, "minute": 56}
